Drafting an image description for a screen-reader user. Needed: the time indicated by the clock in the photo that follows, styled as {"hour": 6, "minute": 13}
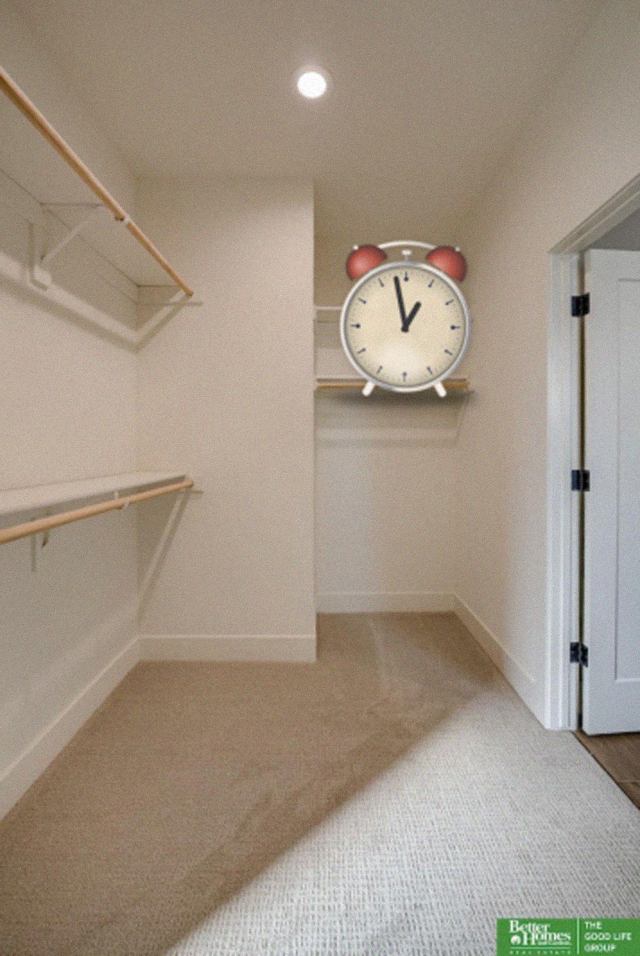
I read {"hour": 12, "minute": 58}
